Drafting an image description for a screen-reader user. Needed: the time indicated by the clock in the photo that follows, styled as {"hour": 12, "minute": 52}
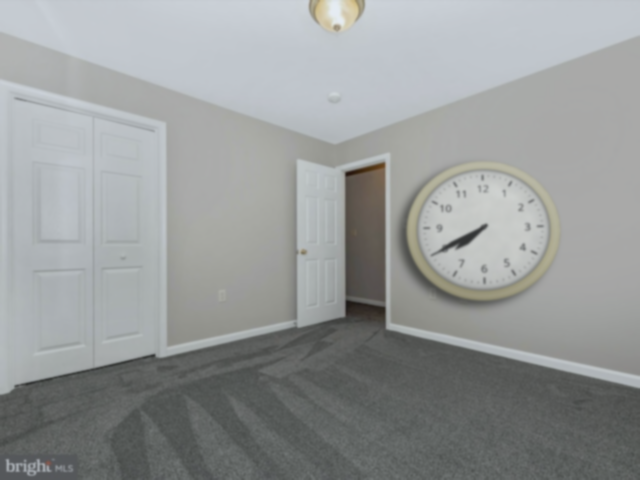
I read {"hour": 7, "minute": 40}
